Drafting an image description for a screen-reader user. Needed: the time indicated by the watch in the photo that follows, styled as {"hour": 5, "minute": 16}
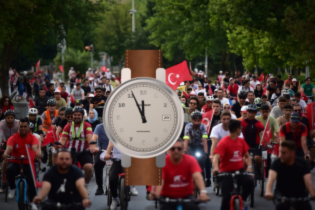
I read {"hour": 11, "minute": 56}
